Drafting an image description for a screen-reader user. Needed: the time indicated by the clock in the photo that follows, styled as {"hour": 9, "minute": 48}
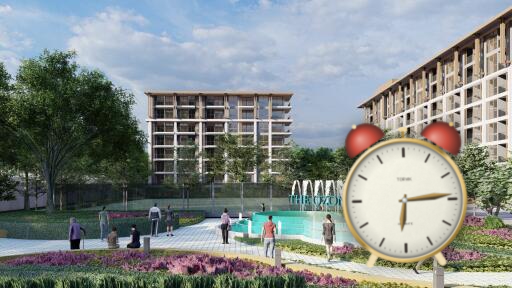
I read {"hour": 6, "minute": 14}
